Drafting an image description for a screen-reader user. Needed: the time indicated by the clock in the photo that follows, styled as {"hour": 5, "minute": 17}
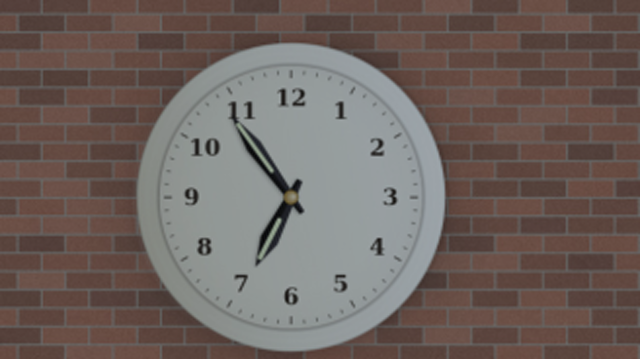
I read {"hour": 6, "minute": 54}
